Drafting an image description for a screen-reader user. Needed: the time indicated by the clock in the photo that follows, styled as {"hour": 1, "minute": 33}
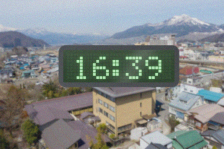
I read {"hour": 16, "minute": 39}
